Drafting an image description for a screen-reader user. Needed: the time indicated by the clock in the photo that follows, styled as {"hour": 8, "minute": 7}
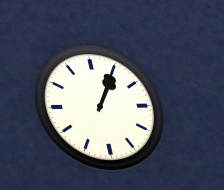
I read {"hour": 1, "minute": 5}
